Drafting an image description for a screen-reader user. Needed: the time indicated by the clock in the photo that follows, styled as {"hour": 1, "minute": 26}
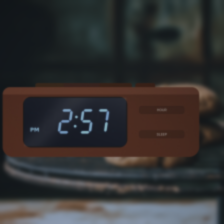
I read {"hour": 2, "minute": 57}
